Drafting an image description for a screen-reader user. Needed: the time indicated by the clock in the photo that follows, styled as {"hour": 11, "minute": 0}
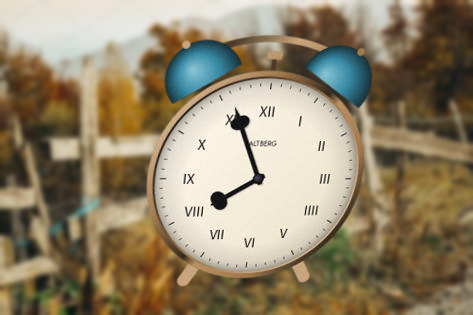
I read {"hour": 7, "minute": 56}
